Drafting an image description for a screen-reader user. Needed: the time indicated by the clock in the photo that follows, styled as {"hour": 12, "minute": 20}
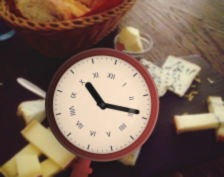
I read {"hour": 10, "minute": 14}
